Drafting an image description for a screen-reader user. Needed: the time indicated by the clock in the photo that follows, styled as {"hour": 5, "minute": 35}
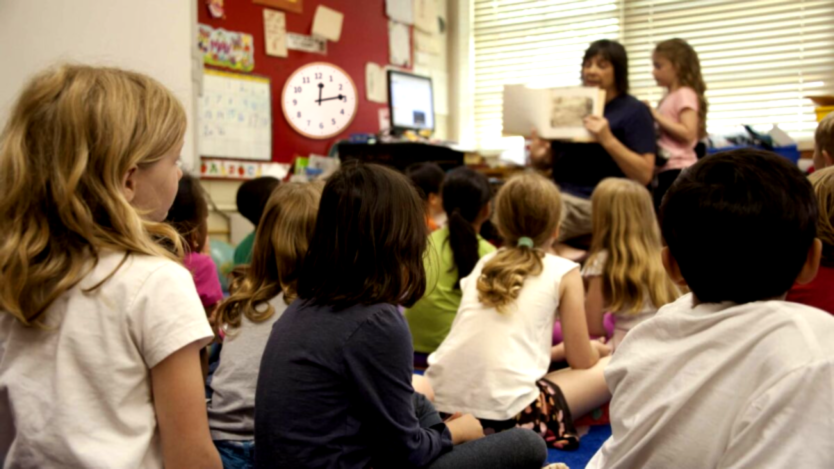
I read {"hour": 12, "minute": 14}
